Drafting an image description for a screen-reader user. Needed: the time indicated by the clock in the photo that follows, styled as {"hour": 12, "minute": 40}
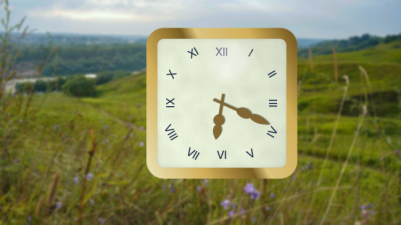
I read {"hour": 6, "minute": 19}
